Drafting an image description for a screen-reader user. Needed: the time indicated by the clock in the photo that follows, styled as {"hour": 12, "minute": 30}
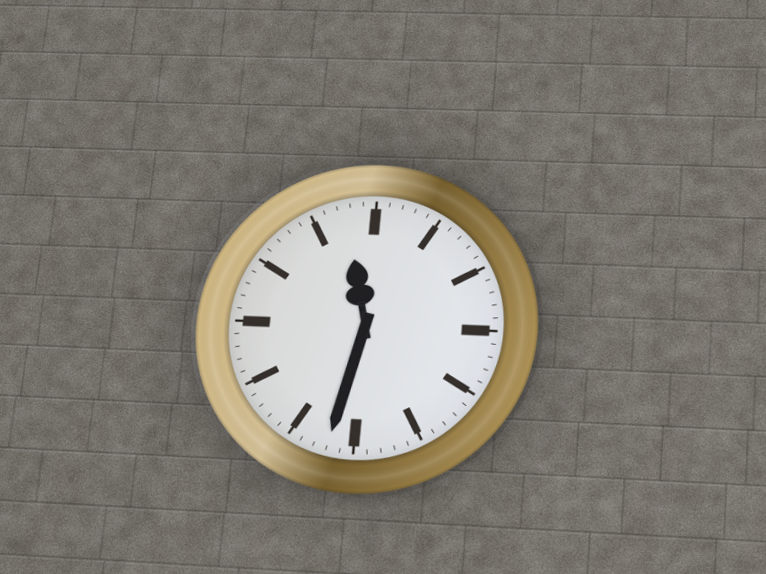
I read {"hour": 11, "minute": 32}
